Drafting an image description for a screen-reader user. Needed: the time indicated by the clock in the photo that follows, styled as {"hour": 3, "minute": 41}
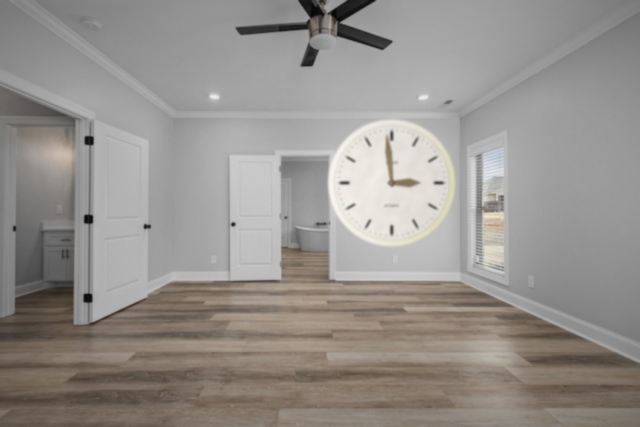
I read {"hour": 2, "minute": 59}
